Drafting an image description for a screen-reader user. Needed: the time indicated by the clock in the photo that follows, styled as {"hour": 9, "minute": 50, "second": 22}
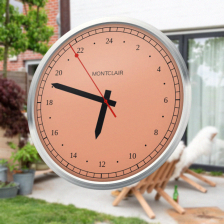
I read {"hour": 12, "minute": 47, "second": 54}
